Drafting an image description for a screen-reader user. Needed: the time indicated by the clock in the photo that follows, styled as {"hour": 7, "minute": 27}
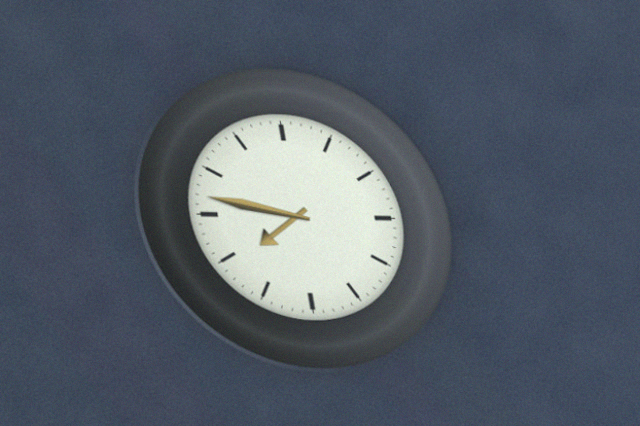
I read {"hour": 7, "minute": 47}
